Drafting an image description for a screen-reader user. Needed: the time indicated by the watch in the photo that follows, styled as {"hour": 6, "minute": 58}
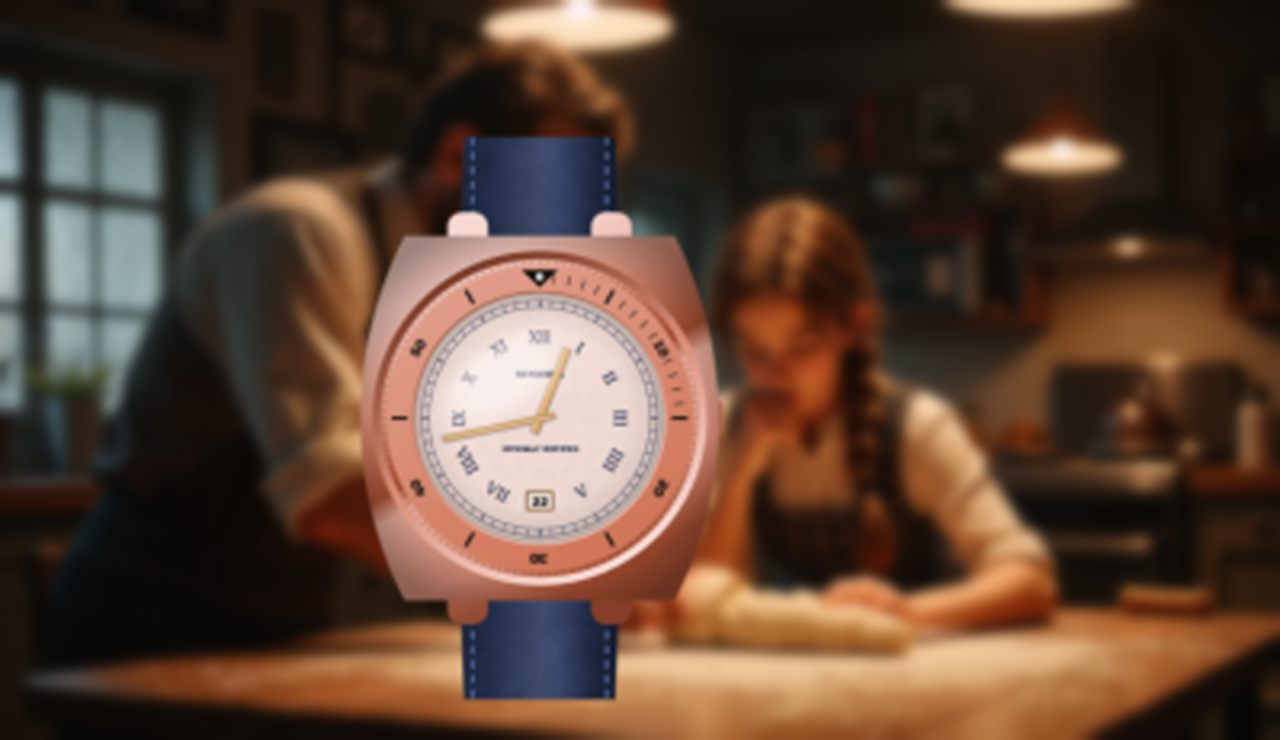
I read {"hour": 12, "minute": 43}
